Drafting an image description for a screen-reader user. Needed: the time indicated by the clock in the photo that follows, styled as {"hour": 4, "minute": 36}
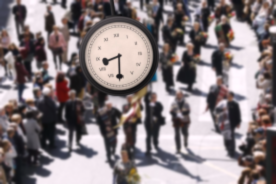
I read {"hour": 8, "minute": 31}
